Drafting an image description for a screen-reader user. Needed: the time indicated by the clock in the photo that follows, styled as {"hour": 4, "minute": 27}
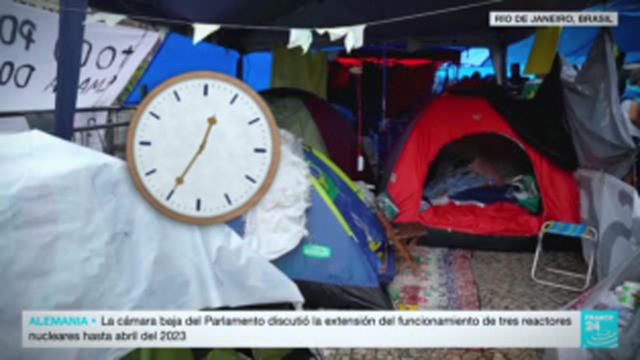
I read {"hour": 12, "minute": 35}
